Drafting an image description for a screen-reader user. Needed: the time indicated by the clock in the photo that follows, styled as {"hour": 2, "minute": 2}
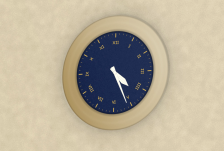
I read {"hour": 4, "minute": 26}
